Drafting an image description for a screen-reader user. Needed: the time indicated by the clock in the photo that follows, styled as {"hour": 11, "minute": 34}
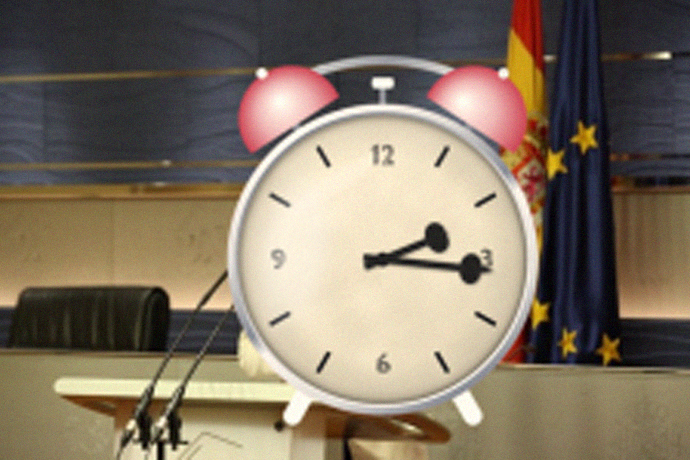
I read {"hour": 2, "minute": 16}
